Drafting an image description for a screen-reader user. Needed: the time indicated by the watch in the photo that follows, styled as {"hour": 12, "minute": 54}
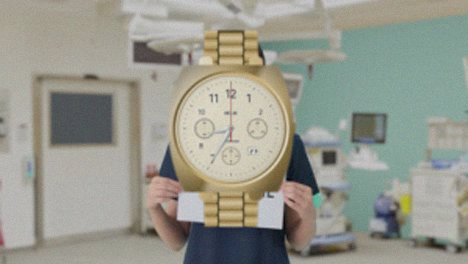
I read {"hour": 8, "minute": 35}
